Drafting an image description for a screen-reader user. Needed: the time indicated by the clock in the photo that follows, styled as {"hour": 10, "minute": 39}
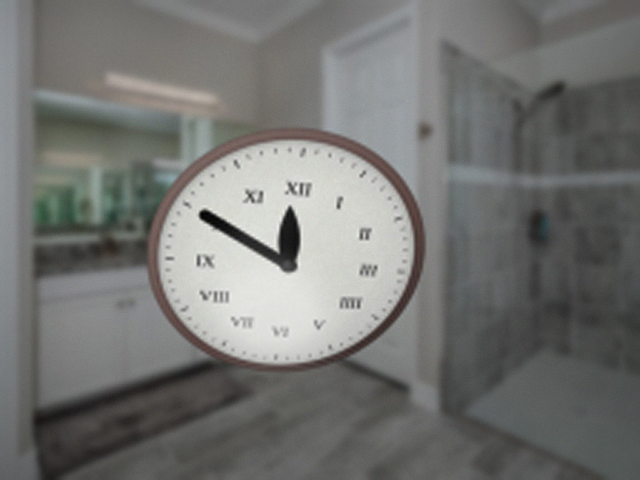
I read {"hour": 11, "minute": 50}
